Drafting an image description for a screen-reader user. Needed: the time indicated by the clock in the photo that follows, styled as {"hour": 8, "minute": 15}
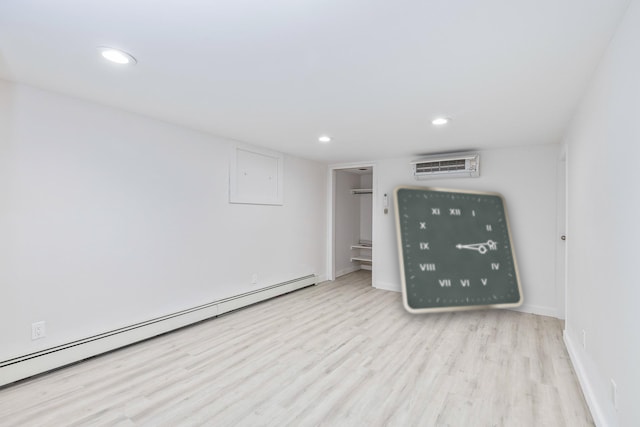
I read {"hour": 3, "minute": 14}
